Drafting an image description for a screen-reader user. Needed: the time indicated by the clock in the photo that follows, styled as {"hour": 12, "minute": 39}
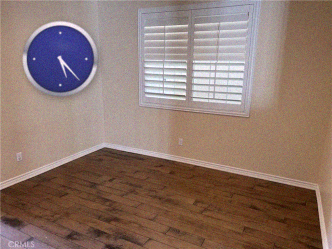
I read {"hour": 5, "minute": 23}
